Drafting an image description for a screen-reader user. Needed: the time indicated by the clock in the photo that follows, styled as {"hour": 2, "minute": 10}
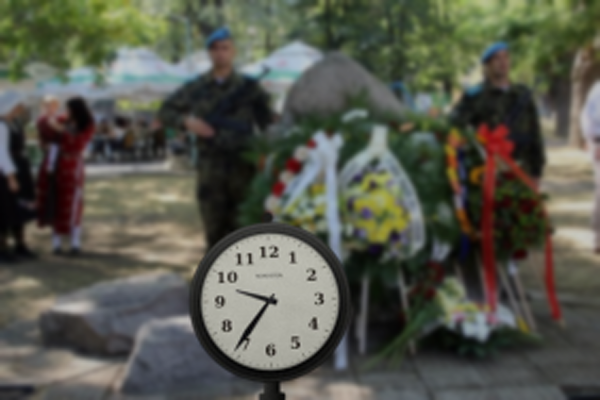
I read {"hour": 9, "minute": 36}
